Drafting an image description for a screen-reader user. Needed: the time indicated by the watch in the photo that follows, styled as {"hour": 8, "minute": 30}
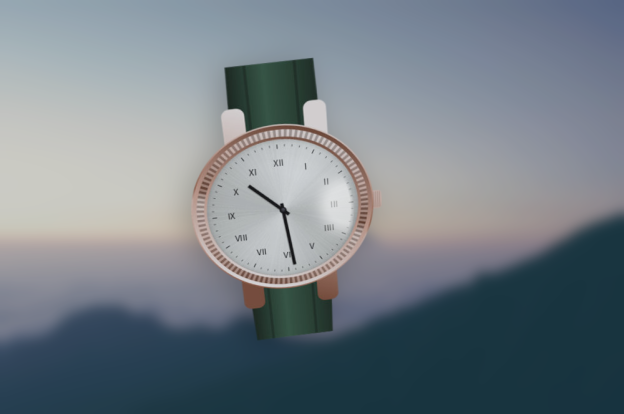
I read {"hour": 10, "minute": 29}
